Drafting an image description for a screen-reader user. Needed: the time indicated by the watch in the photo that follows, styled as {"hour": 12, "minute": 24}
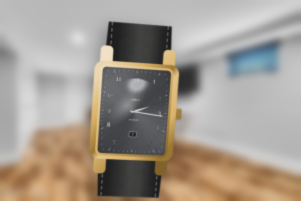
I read {"hour": 2, "minute": 16}
